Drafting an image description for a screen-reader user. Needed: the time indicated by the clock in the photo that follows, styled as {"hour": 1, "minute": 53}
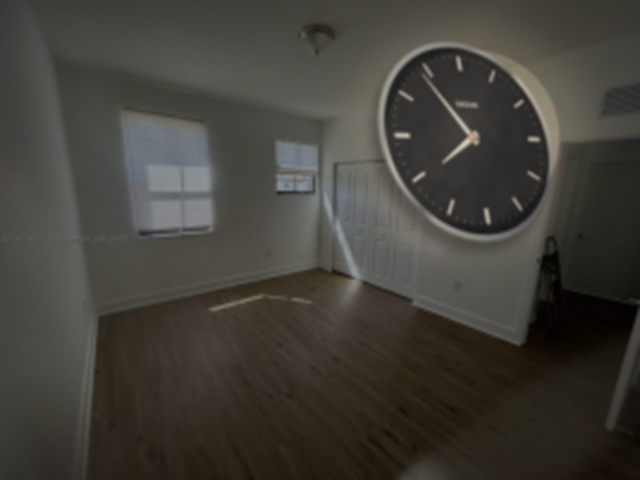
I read {"hour": 7, "minute": 54}
